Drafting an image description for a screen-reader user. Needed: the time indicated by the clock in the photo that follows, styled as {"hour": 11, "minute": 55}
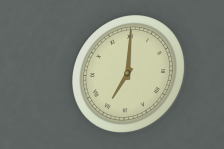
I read {"hour": 7, "minute": 0}
